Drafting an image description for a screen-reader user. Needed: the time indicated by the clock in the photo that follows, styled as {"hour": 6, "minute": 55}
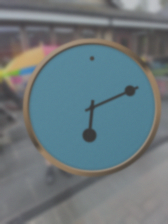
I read {"hour": 6, "minute": 11}
